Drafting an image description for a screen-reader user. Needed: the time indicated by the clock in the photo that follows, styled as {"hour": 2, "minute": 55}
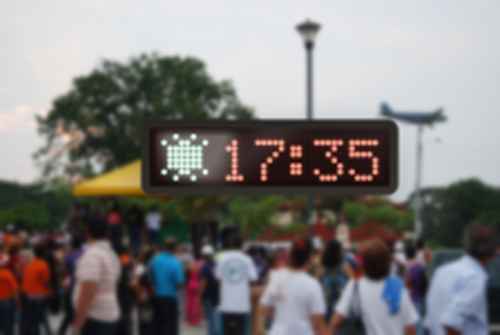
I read {"hour": 17, "minute": 35}
